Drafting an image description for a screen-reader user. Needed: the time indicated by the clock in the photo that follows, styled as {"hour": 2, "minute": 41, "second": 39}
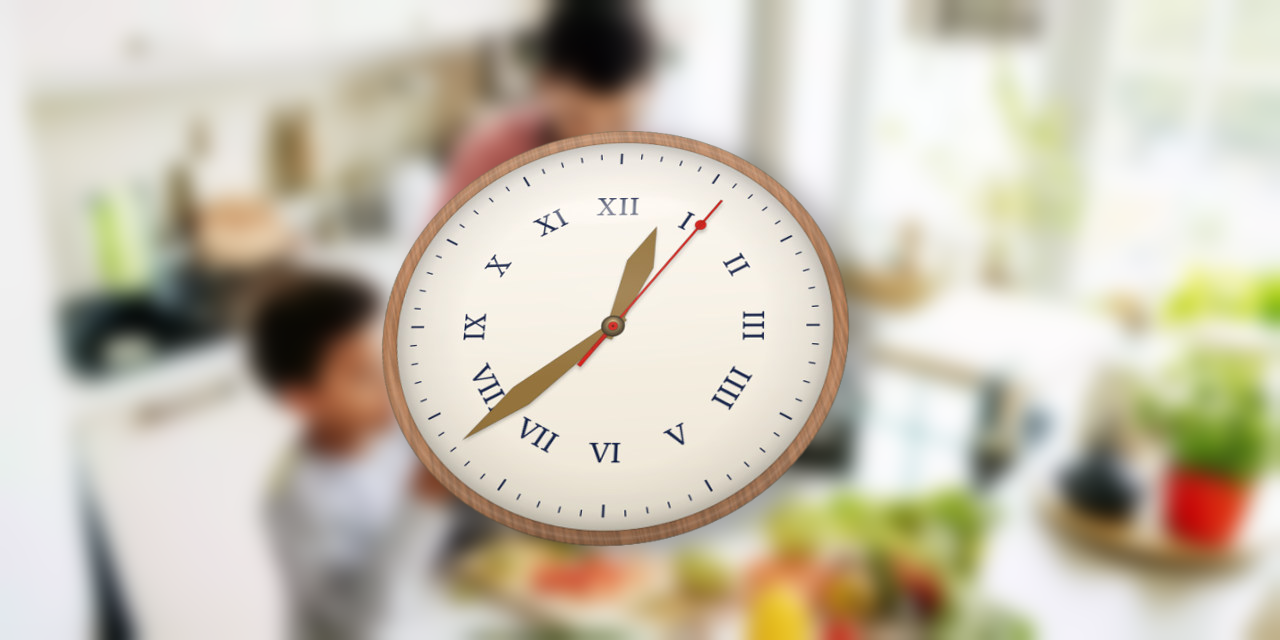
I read {"hour": 12, "minute": 38, "second": 6}
